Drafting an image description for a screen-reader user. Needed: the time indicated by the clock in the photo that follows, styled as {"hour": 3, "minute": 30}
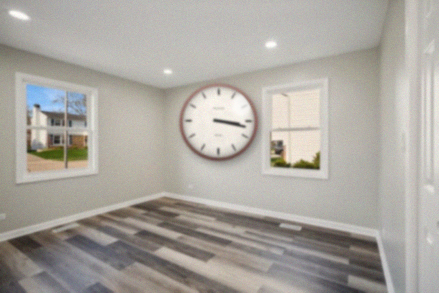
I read {"hour": 3, "minute": 17}
